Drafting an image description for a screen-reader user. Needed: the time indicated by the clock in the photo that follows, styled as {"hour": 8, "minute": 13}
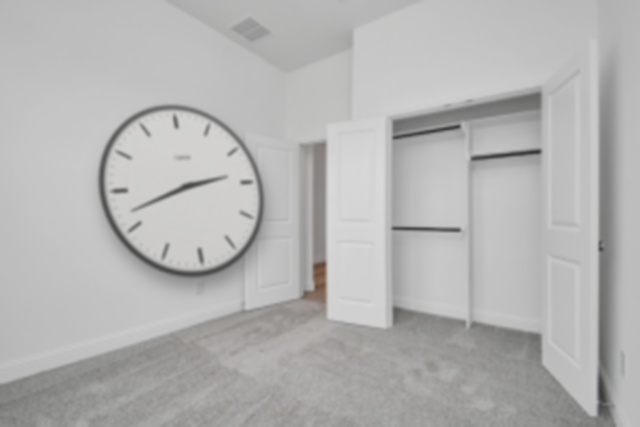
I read {"hour": 2, "minute": 42}
